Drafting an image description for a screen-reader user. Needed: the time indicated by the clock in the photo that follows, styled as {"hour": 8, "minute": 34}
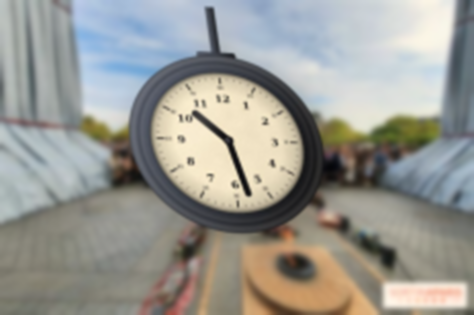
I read {"hour": 10, "minute": 28}
